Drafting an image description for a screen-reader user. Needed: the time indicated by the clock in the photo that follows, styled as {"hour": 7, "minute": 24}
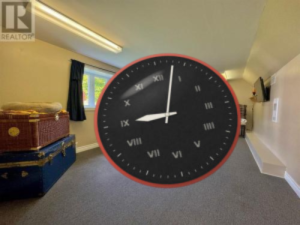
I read {"hour": 9, "minute": 3}
